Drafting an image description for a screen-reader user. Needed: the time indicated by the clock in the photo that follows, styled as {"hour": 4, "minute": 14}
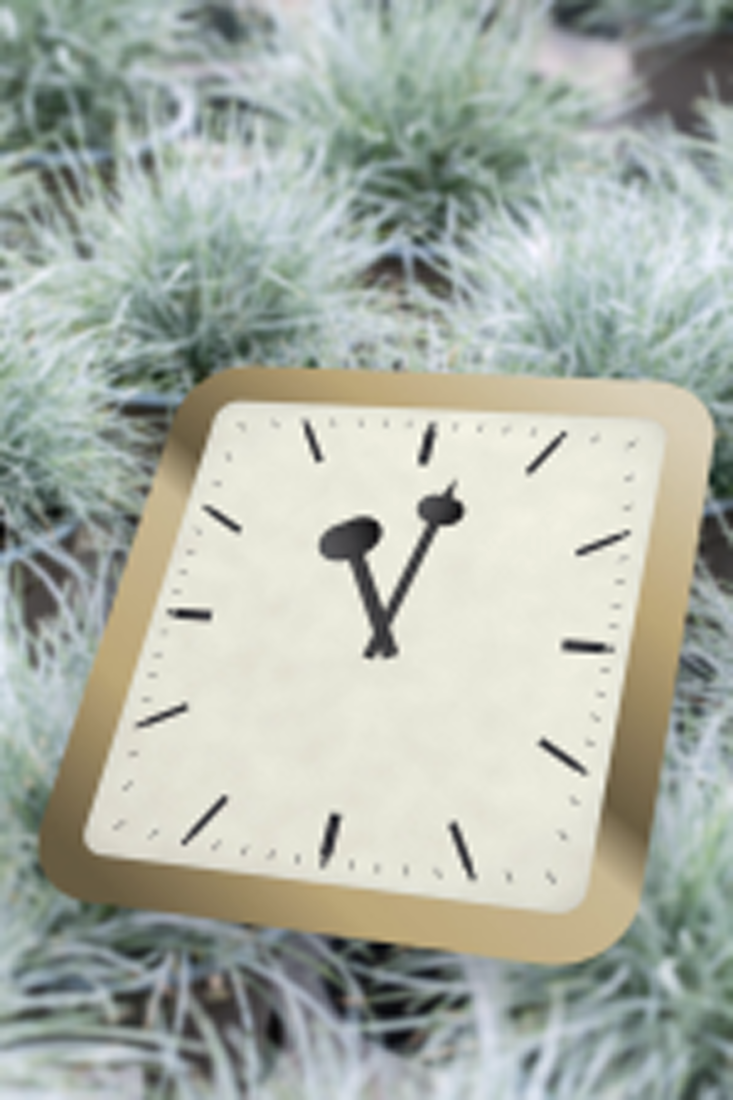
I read {"hour": 11, "minute": 2}
